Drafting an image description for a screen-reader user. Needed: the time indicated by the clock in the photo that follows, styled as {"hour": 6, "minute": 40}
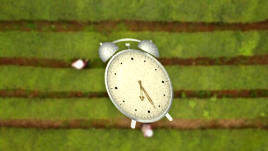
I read {"hour": 6, "minute": 27}
